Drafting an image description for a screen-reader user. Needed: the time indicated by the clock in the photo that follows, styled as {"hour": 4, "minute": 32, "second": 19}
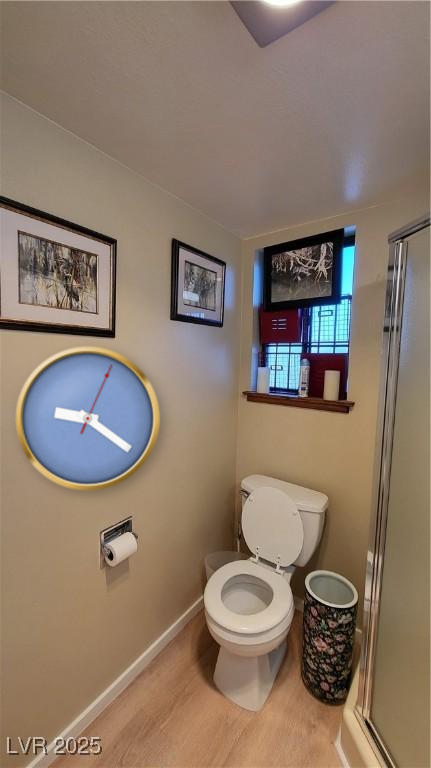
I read {"hour": 9, "minute": 21, "second": 4}
